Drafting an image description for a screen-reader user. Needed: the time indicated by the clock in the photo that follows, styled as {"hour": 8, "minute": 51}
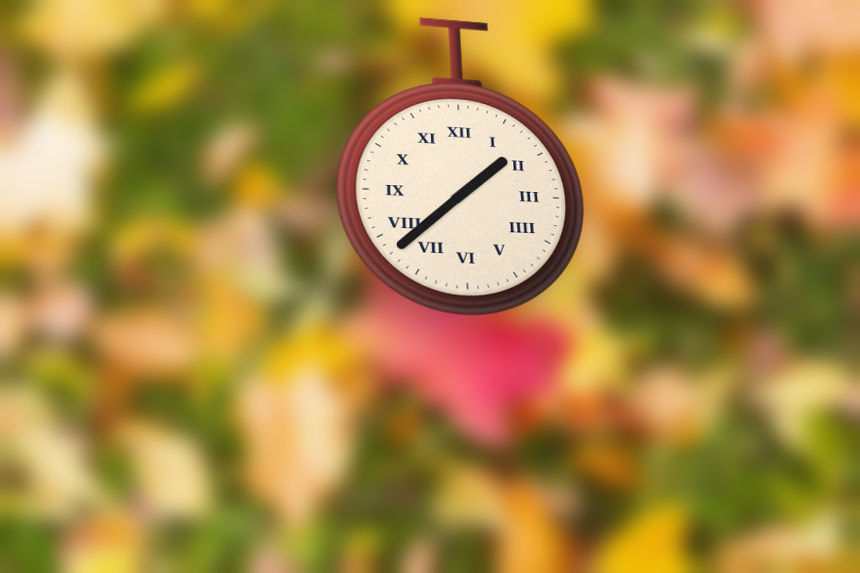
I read {"hour": 1, "minute": 38}
